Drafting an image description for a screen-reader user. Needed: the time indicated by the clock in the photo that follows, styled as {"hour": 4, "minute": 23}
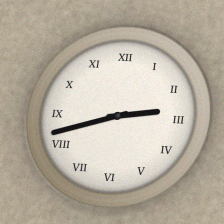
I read {"hour": 2, "minute": 42}
